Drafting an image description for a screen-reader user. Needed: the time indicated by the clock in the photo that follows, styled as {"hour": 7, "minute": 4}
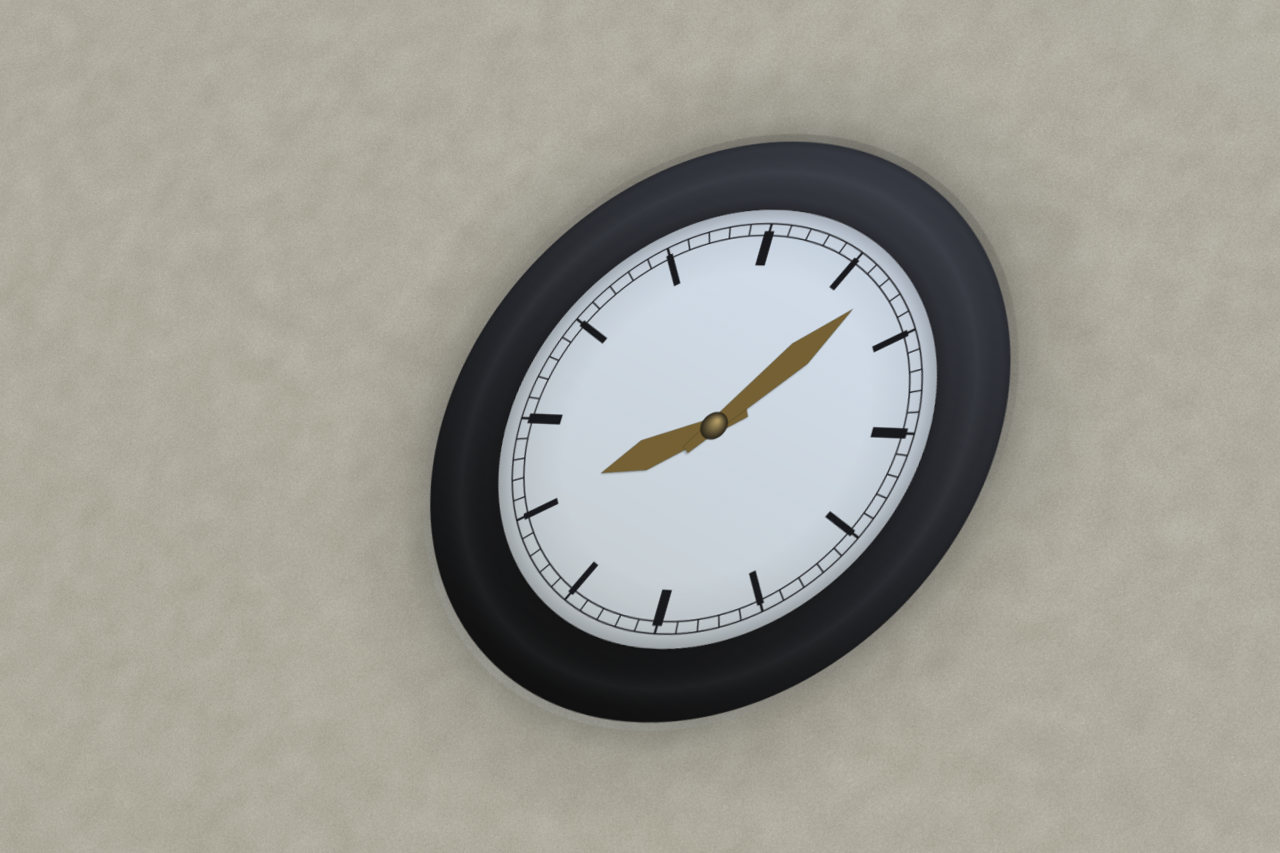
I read {"hour": 8, "minute": 7}
